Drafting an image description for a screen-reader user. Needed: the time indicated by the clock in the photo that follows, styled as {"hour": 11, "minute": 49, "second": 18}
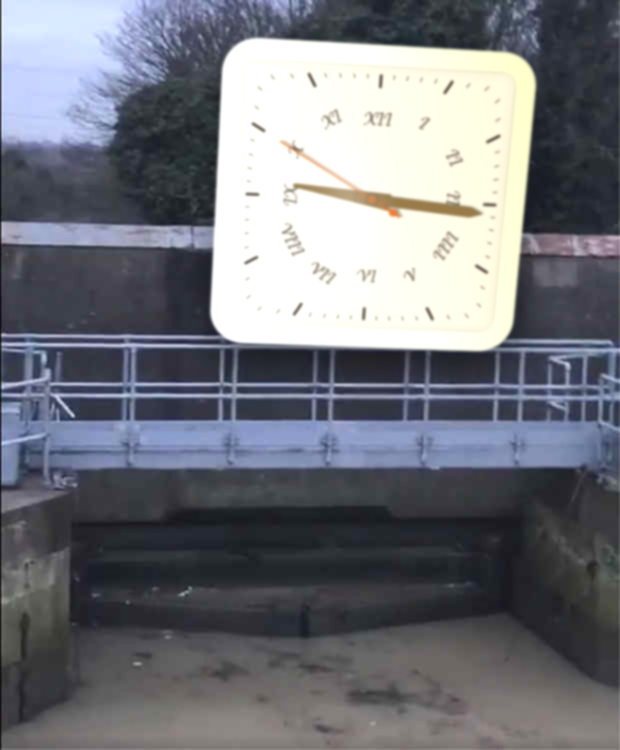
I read {"hour": 9, "minute": 15, "second": 50}
